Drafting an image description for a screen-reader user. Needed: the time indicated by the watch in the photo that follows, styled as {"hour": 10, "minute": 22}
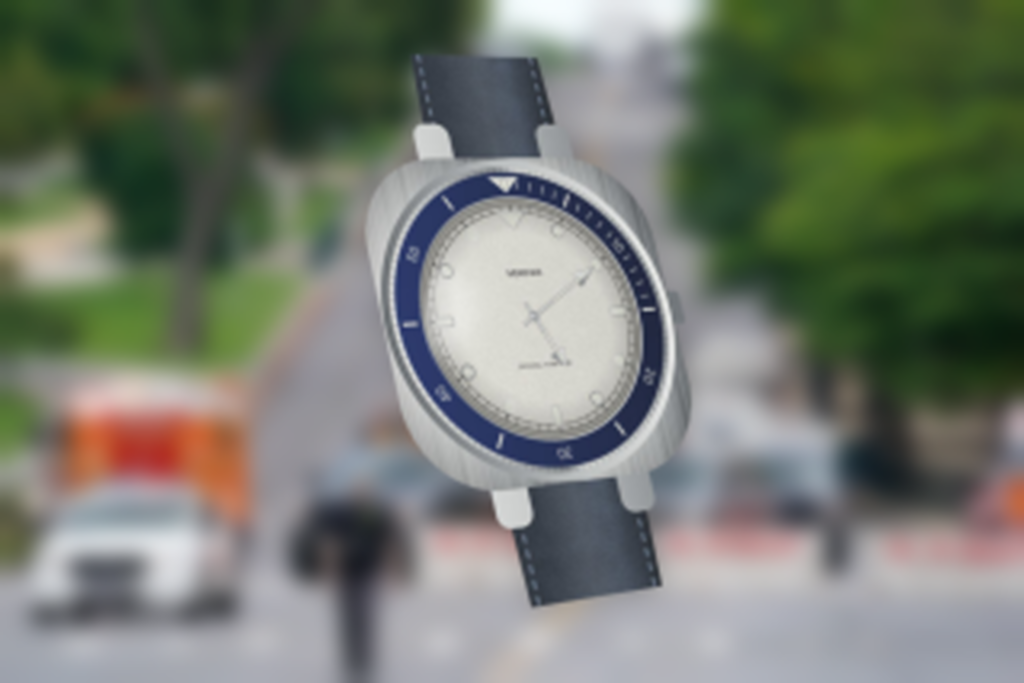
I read {"hour": 5, "minute": 10}
